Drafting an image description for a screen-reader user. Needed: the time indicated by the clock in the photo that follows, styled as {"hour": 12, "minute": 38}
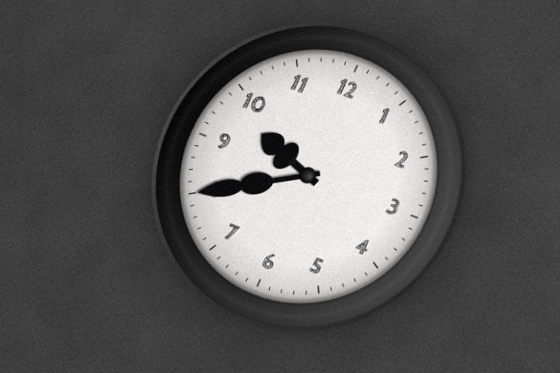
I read {"hour": 9, "minute": 40}
